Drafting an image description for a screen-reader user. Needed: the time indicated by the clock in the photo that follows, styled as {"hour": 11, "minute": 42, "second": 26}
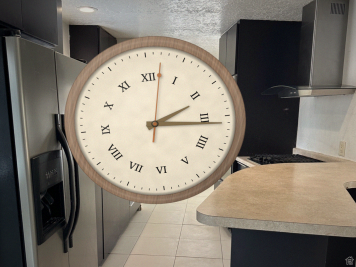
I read {"hour": 2, "minute": 16, "second": 2}
